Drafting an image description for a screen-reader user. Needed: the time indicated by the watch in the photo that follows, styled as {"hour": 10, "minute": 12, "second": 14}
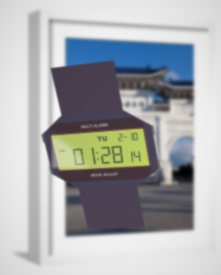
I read {"hour": 1, "minute": 28, "second": 14}
